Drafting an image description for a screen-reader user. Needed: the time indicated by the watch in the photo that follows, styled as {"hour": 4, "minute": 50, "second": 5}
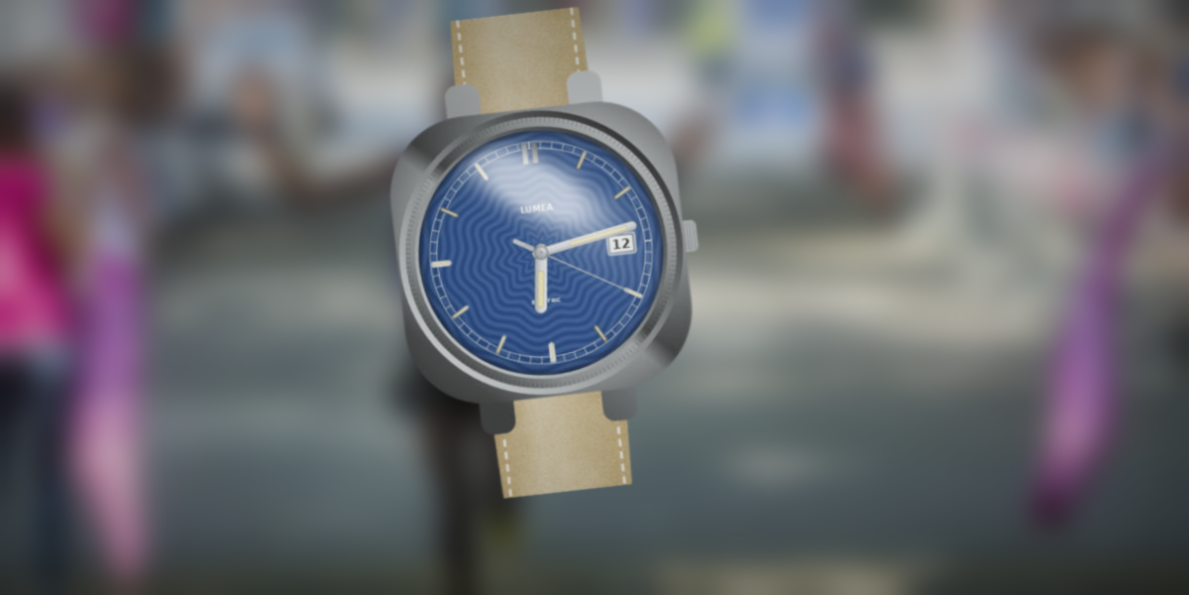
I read {"hour": 6, "minute": 13, "second": 20}
